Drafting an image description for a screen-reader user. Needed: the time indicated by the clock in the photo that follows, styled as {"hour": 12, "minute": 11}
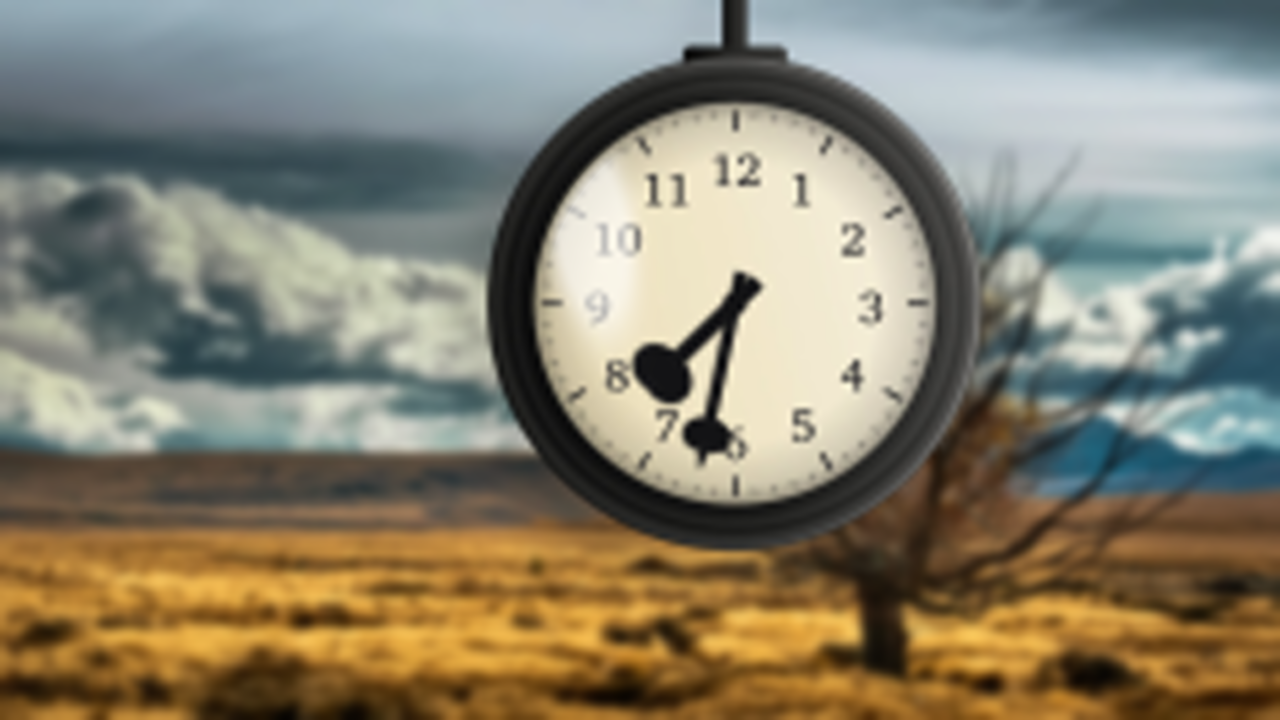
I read {"hour": 7, "minute": 32}
